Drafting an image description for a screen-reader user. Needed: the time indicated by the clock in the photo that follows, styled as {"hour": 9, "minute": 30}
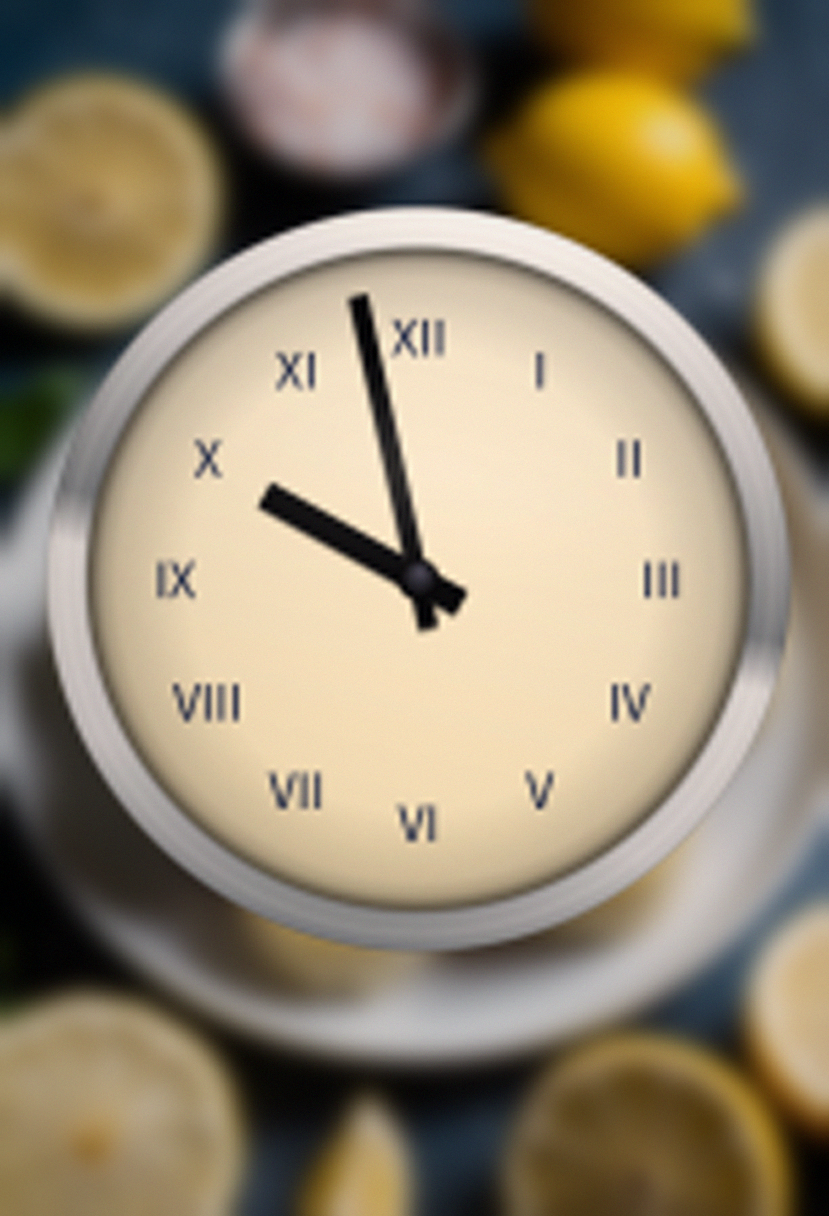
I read {"hour": 9, "minute": 58}
